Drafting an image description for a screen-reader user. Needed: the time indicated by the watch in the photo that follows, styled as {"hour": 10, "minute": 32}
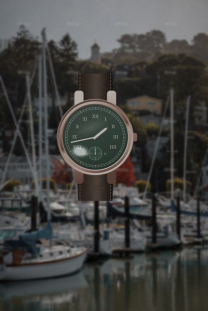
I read {"hour": 1, "minute": 43}
